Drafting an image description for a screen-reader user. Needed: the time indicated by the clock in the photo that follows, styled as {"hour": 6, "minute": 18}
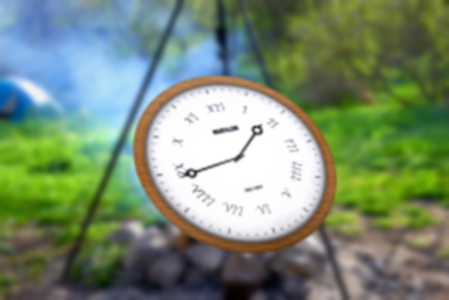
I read {"hour": 1, "minute": 44}
